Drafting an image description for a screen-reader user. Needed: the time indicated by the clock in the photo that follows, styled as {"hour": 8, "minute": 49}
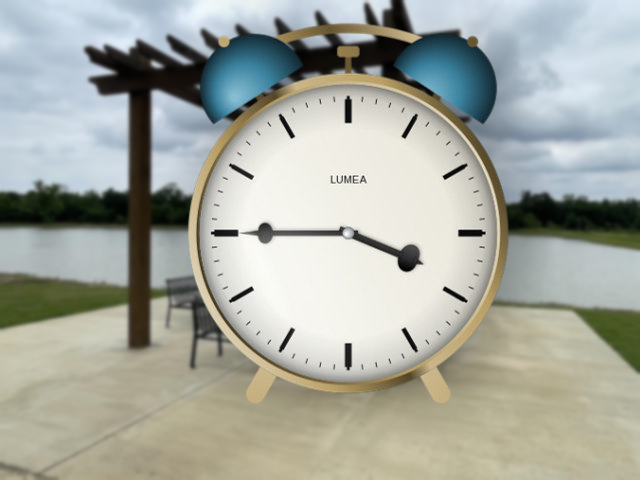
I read {"hour": 3, "minute": 45}
